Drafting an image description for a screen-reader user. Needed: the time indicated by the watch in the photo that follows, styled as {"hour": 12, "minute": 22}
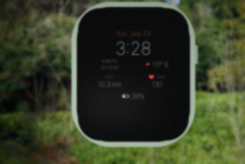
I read {"hour": 3, "minute": 28}
